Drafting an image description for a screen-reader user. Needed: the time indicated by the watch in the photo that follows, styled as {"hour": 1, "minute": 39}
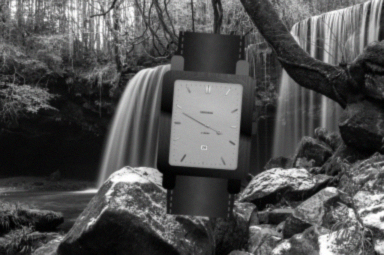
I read {"hour": 3, "minute": 49}
